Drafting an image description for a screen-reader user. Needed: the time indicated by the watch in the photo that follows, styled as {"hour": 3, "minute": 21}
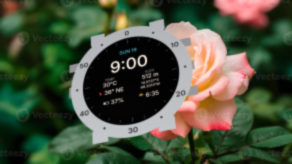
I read {"hour": 9, "minute": 0}
